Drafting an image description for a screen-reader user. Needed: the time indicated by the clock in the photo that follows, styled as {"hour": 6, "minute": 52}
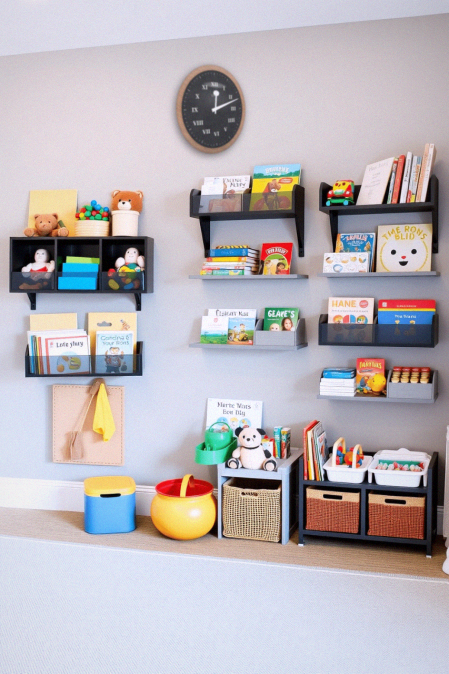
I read {"hour": 12, "minute": 12}
